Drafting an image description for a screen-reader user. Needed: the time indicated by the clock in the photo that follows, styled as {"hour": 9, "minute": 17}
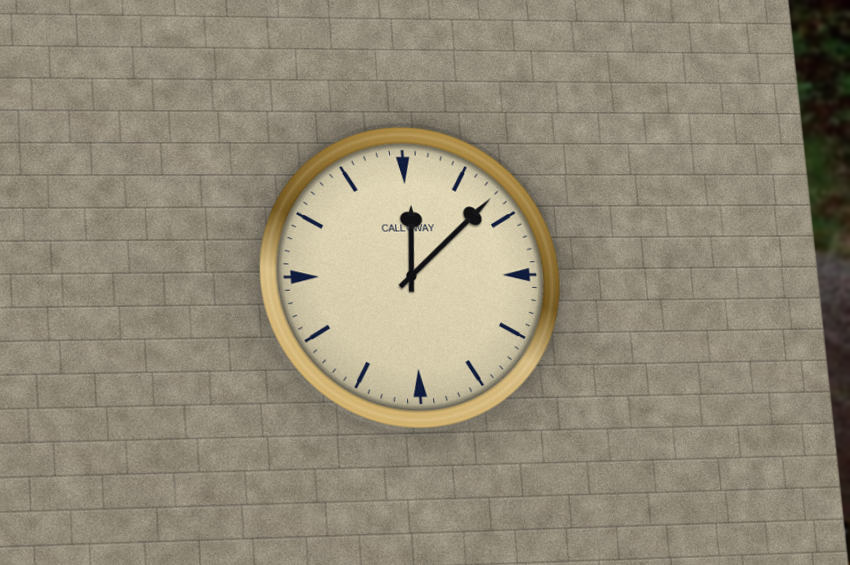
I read {"hour": 12, "minute": 8}
